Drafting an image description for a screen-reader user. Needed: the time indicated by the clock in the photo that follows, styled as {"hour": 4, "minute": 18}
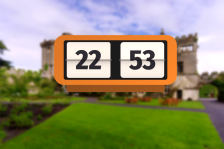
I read {"hour": 22, "minute": 53}
